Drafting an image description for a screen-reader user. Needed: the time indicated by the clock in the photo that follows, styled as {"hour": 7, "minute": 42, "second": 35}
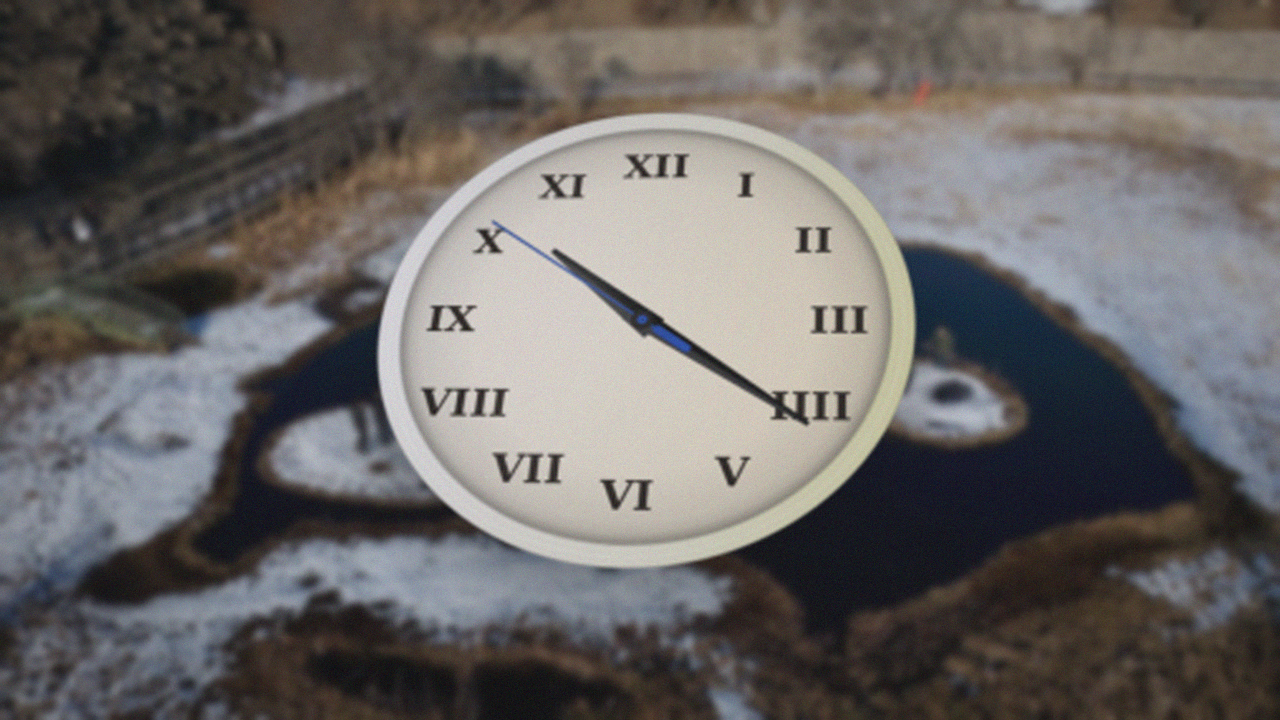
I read {"hour": 10, "minute": 20, "second": 51}
